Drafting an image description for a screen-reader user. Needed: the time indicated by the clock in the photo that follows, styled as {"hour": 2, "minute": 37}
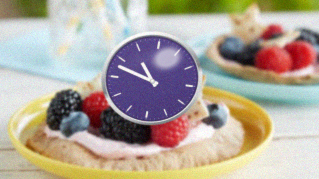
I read {"hour": 10, "minute": 48}
